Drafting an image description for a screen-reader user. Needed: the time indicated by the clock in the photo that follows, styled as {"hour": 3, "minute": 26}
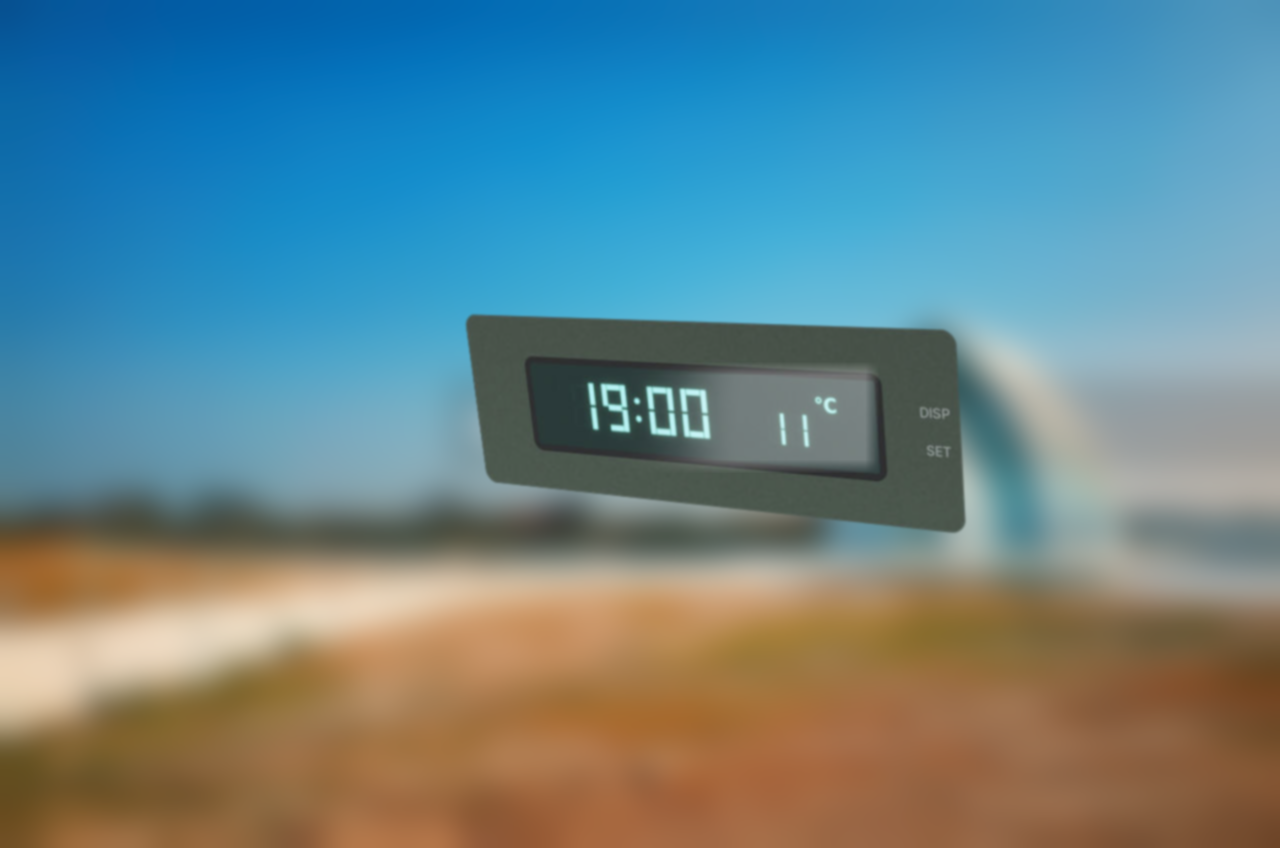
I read {"hour": 19, "minute": 0}
